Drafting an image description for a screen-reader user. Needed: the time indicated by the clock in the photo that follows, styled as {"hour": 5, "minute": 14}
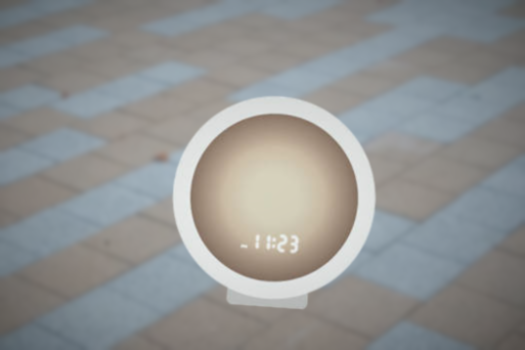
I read {"hour": 11, "minute": 23}
